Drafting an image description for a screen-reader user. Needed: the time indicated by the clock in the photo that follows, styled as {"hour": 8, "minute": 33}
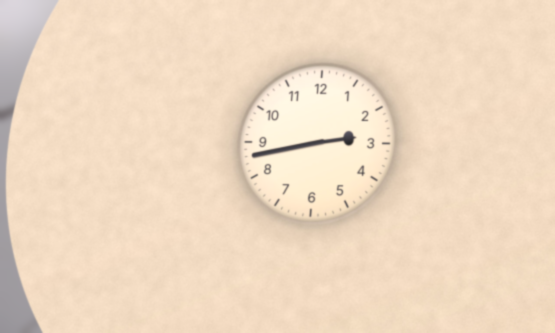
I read {"hour": 2, "minute": 43}
